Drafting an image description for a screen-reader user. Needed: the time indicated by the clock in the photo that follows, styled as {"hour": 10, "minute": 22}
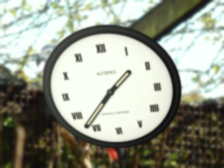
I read {"hour": 1, "minute": 37}
